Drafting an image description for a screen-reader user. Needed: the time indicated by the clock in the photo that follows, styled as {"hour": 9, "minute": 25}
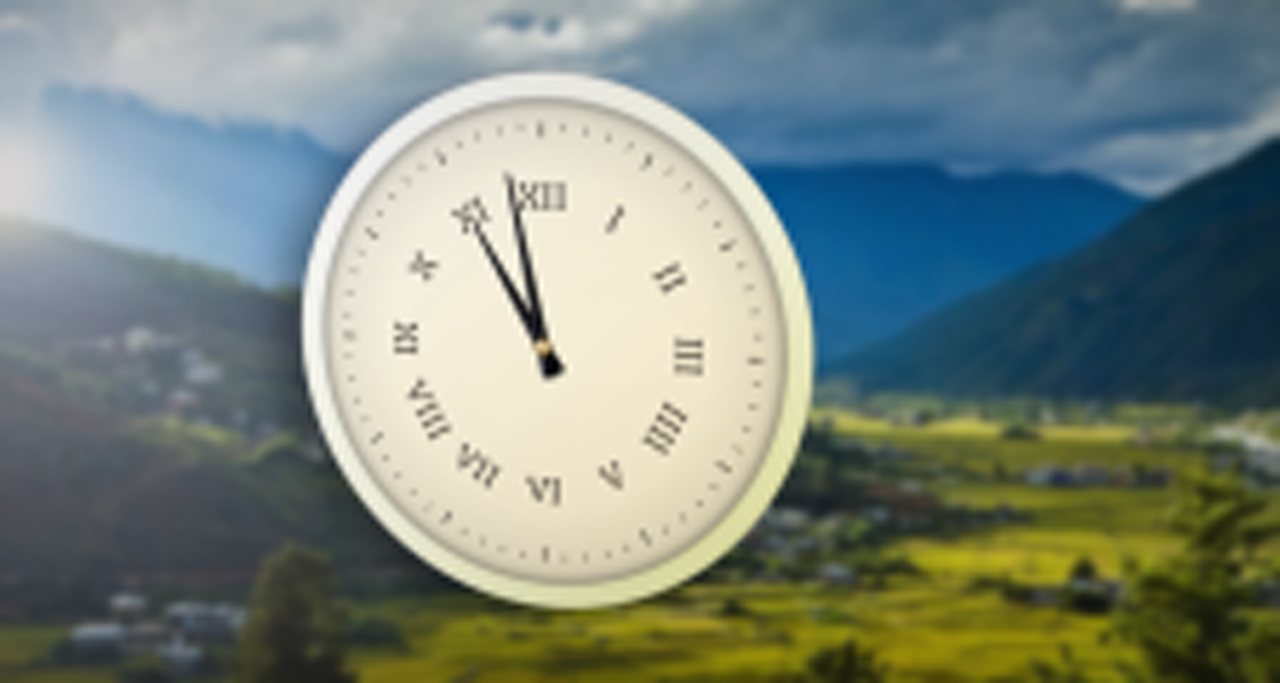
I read {"hour": 10, "minute": 58}
